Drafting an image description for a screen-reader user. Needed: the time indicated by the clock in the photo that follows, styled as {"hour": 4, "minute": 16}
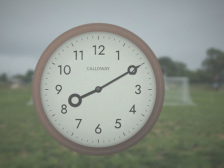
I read {"hour": 8, "minute": 10}
